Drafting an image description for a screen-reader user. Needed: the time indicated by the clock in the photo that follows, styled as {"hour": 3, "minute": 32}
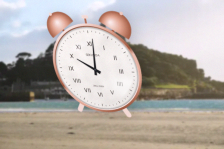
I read {"hour": 10, "minute": 1}
